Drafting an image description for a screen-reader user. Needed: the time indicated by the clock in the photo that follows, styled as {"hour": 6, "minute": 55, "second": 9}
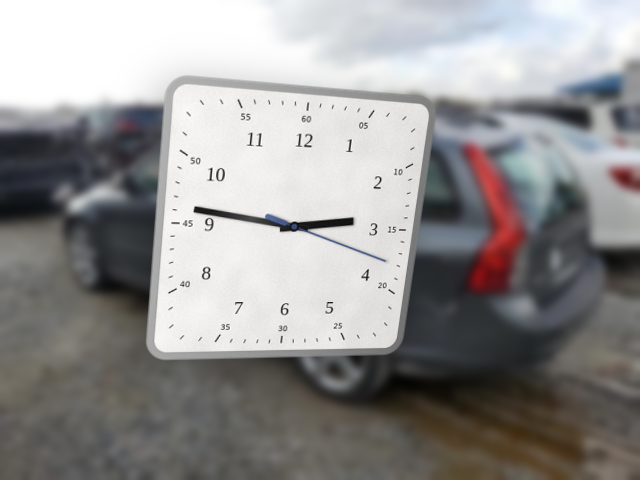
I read {"hour": 2, "minute": 46, "second": 18}
